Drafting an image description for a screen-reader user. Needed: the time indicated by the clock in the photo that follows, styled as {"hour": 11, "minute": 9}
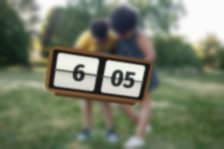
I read {"hour": 6, "minute": 5}
